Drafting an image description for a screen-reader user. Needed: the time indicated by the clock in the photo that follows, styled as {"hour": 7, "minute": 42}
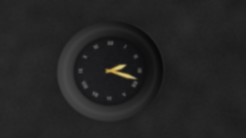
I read {"hour": 2, "minute": 18}
